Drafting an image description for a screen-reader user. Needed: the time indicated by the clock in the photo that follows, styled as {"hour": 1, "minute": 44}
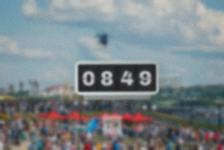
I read {"hour": 8, "minute": 49}
